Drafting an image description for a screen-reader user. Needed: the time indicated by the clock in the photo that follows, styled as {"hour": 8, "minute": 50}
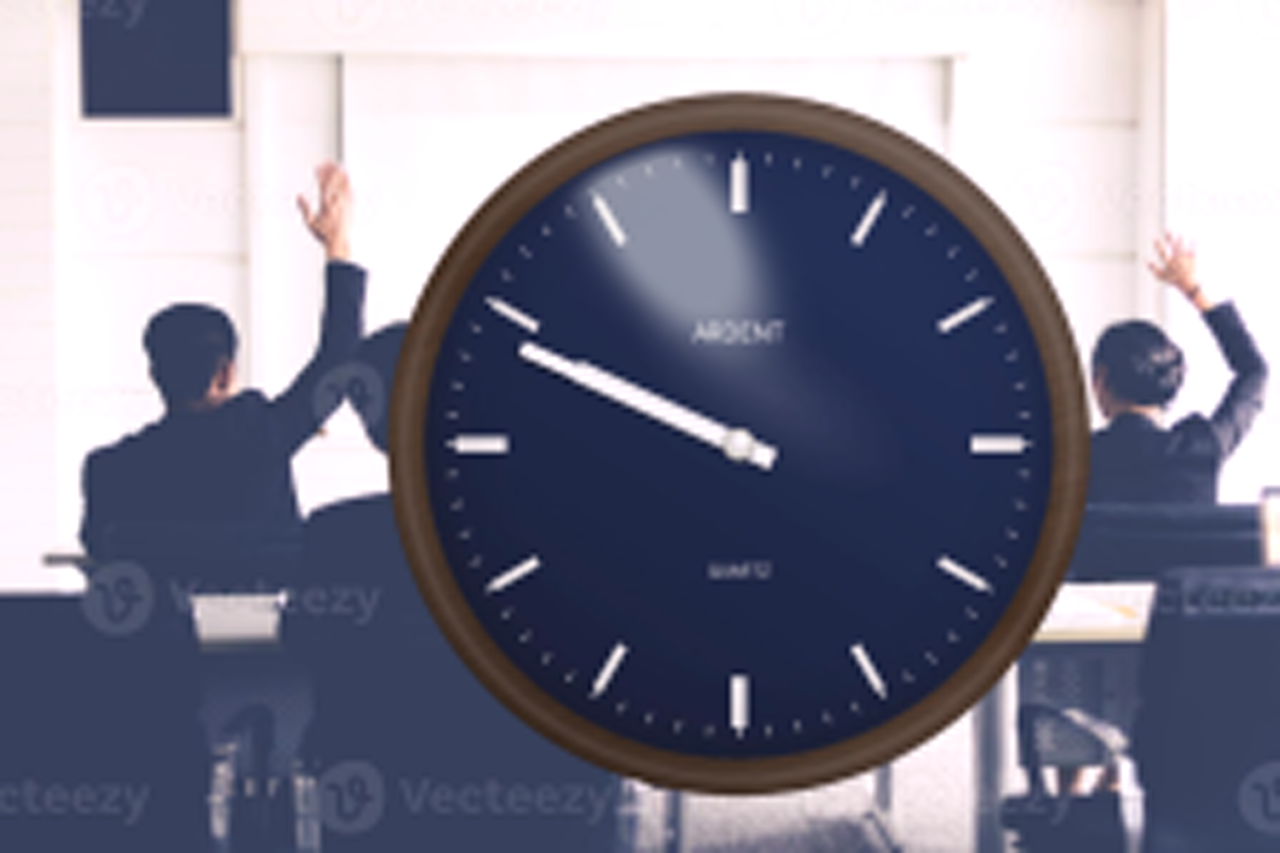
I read {"hour": 9, "minute": 49}
